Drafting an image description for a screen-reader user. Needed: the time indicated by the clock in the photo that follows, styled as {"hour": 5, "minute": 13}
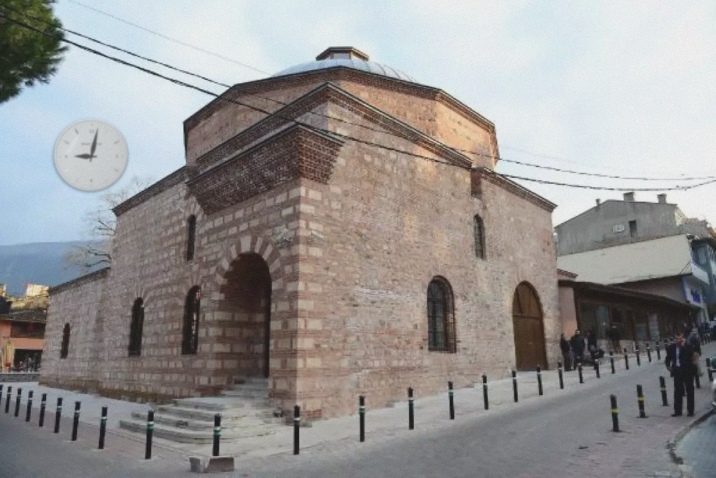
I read {"hour": 9, "minute": 2}
